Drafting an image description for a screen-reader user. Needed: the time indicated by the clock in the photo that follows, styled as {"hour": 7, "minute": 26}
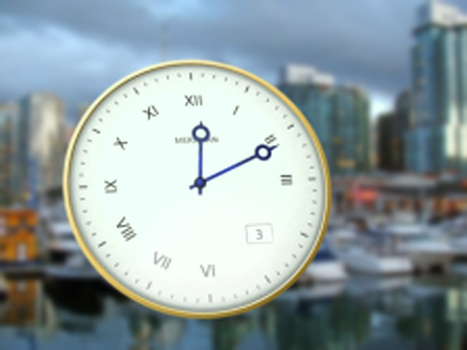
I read {"hour": 12, "minute": 11}
